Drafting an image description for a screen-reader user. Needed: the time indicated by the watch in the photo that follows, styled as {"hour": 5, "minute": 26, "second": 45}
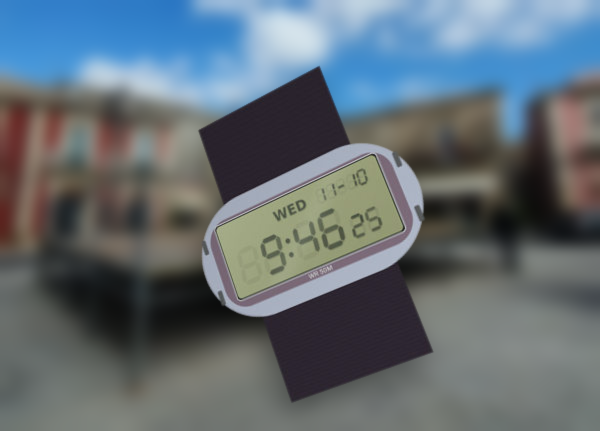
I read {"hour": 9, "minute": 46, "second": 25}
